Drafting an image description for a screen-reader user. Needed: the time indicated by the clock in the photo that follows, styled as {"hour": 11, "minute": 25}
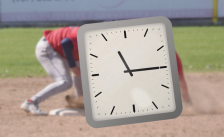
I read {"hour": 11, "minute": 15}
